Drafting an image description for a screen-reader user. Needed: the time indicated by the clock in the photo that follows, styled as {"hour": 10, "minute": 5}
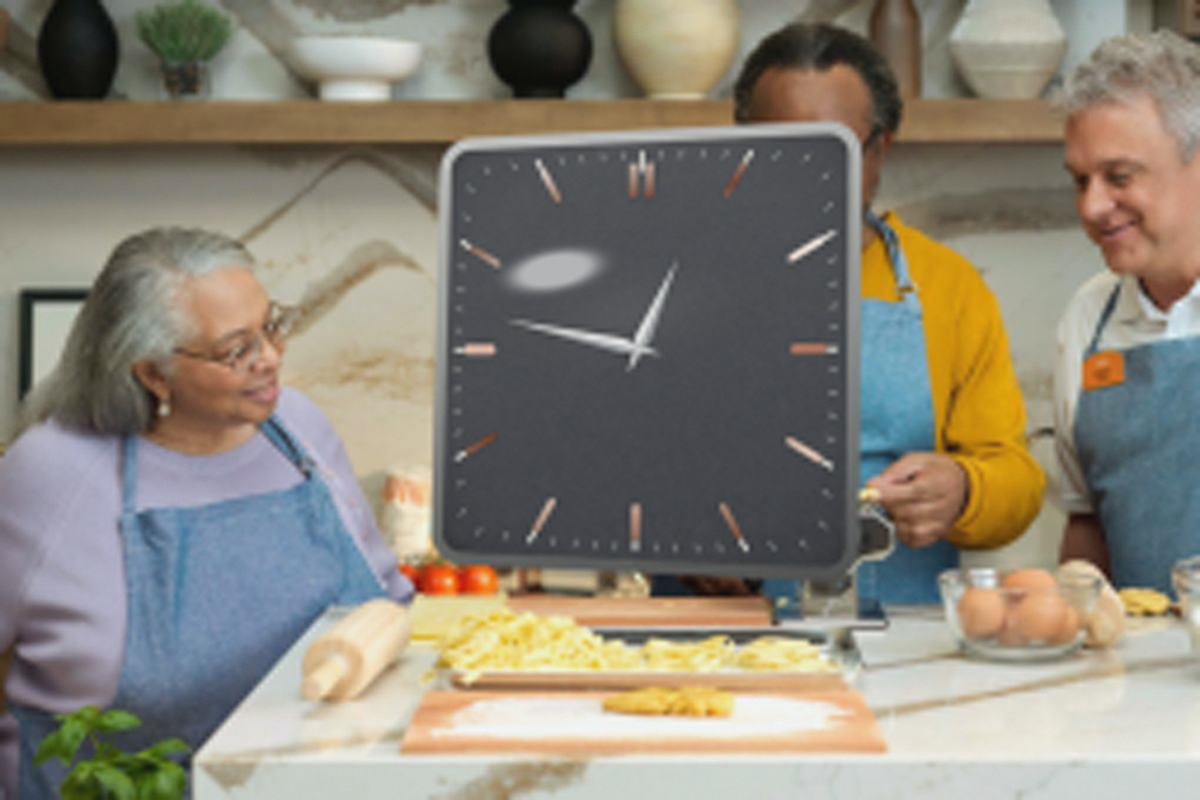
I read {"hour": 12, "minute": 47}
